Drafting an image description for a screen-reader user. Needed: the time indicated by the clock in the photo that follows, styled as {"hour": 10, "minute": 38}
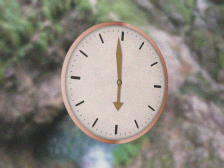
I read {"hour": 5, "minute": 59}
